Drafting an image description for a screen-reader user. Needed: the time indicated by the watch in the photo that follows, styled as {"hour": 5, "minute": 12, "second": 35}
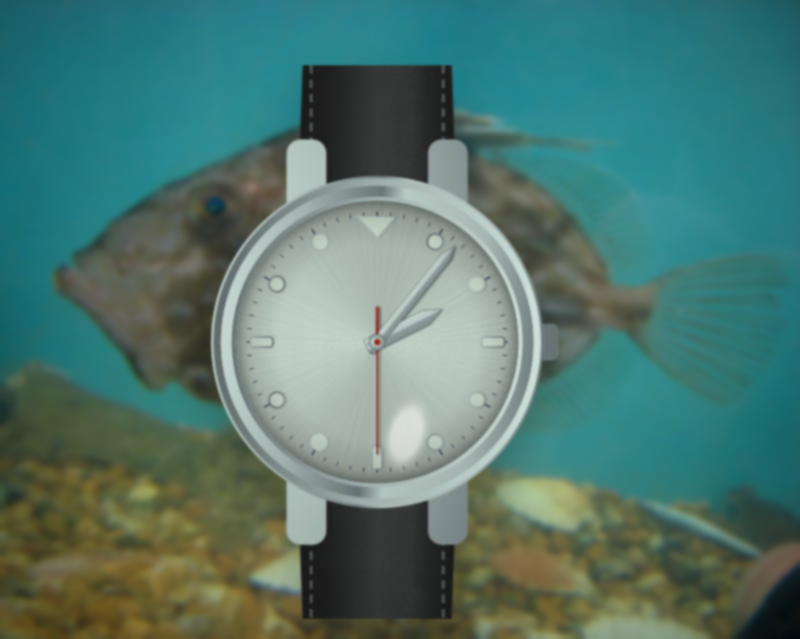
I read {"hour": 2, "minute": 6, "second": 30}
